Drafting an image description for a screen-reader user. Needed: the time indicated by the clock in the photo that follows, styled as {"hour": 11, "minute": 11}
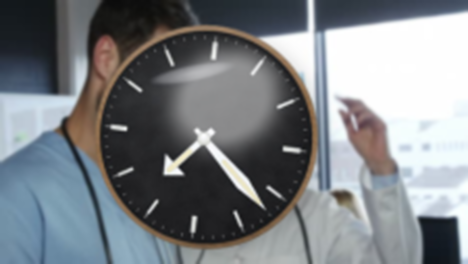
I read {"hour": 7, "minute": 22}
